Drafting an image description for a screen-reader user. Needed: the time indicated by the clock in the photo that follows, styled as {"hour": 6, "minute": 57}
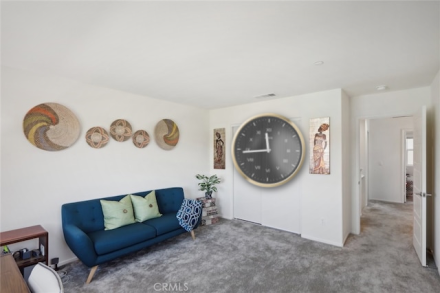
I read {"hour": 11, "minute": 44}
